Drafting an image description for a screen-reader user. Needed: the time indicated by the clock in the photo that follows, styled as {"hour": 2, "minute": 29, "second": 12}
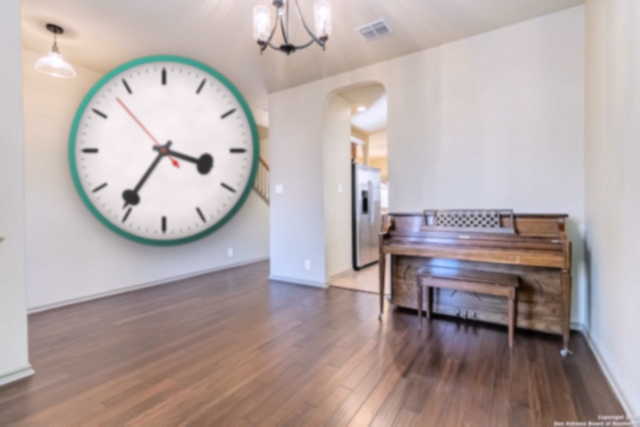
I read {"hour": 3, "minute": 35, "second": 53}
